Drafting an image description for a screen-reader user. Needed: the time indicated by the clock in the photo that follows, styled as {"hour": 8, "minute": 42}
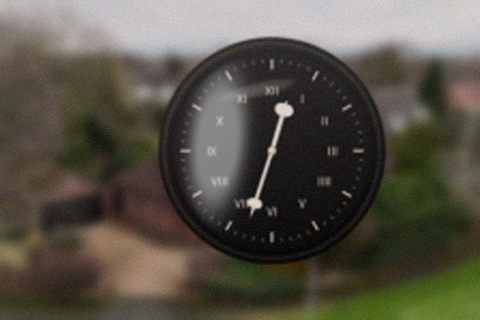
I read {"hour": 12, "minute": 33}
